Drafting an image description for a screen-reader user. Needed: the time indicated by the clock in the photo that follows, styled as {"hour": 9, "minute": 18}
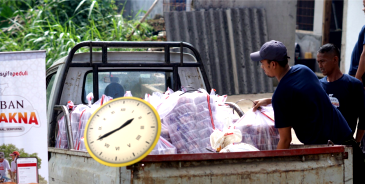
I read {"hour": 1, "minute": 40}
